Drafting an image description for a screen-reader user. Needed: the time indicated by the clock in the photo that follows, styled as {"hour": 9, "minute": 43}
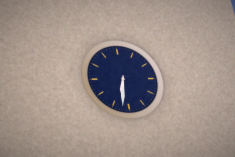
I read {"hour": 6, "minute": 32}
